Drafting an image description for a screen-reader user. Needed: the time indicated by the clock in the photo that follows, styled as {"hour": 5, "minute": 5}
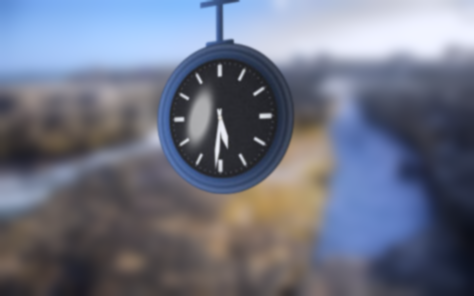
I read {"hour": 5, "minute": 31}
